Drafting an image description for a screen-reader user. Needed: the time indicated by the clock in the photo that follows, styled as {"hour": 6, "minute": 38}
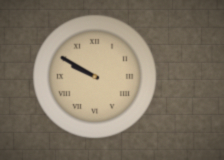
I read {"hour": 9, "minute": 50}
